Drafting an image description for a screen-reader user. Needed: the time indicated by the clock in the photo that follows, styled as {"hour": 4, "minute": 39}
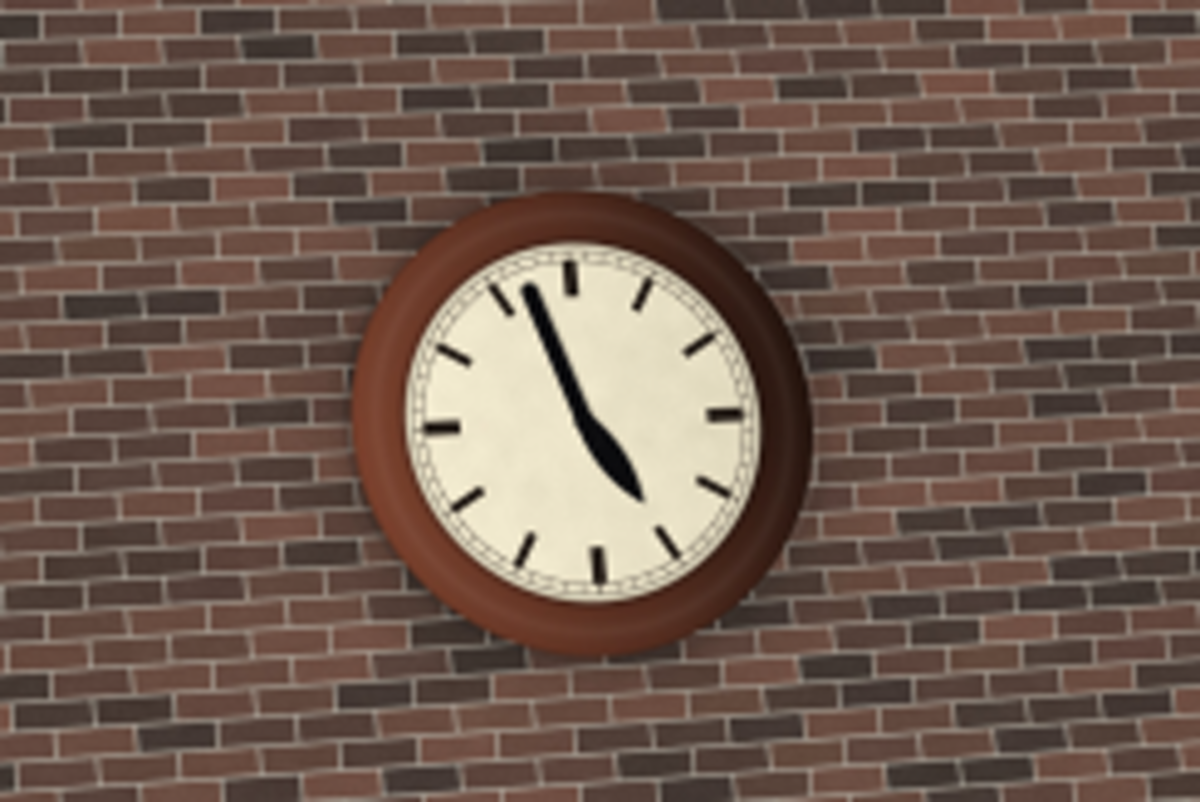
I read {"hour": 4, "minute": 57}
